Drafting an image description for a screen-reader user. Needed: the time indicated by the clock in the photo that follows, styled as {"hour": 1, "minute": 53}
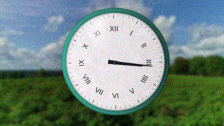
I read {"hour": 3, "minute": 16}
